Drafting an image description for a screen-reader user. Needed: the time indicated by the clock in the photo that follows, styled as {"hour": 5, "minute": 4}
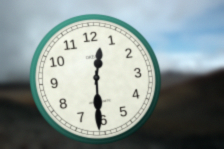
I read {"hour": 12, "minute": 31}
